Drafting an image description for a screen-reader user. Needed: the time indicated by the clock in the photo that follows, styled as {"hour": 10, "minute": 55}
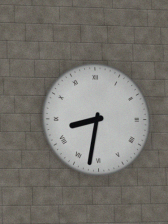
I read {"hour": 8, "minute": 32}
